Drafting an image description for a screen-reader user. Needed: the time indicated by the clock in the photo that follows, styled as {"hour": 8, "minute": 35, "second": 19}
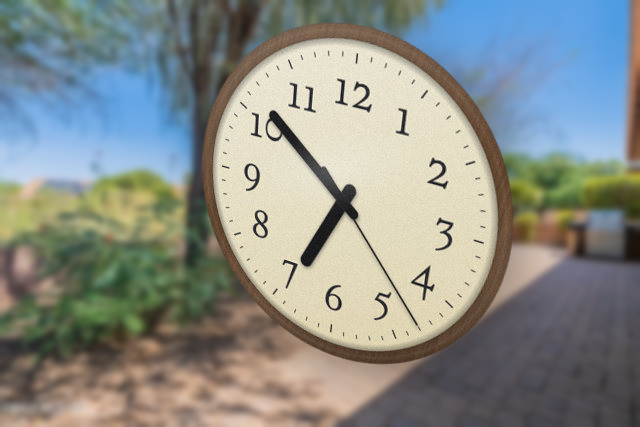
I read {"hour": 6, "minute": 51, "second": 23}
